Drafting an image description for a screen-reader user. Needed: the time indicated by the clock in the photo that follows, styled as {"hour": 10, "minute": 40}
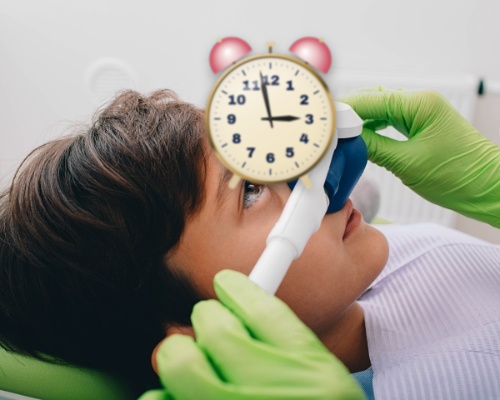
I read {"hour": 2, "minute": 58}
